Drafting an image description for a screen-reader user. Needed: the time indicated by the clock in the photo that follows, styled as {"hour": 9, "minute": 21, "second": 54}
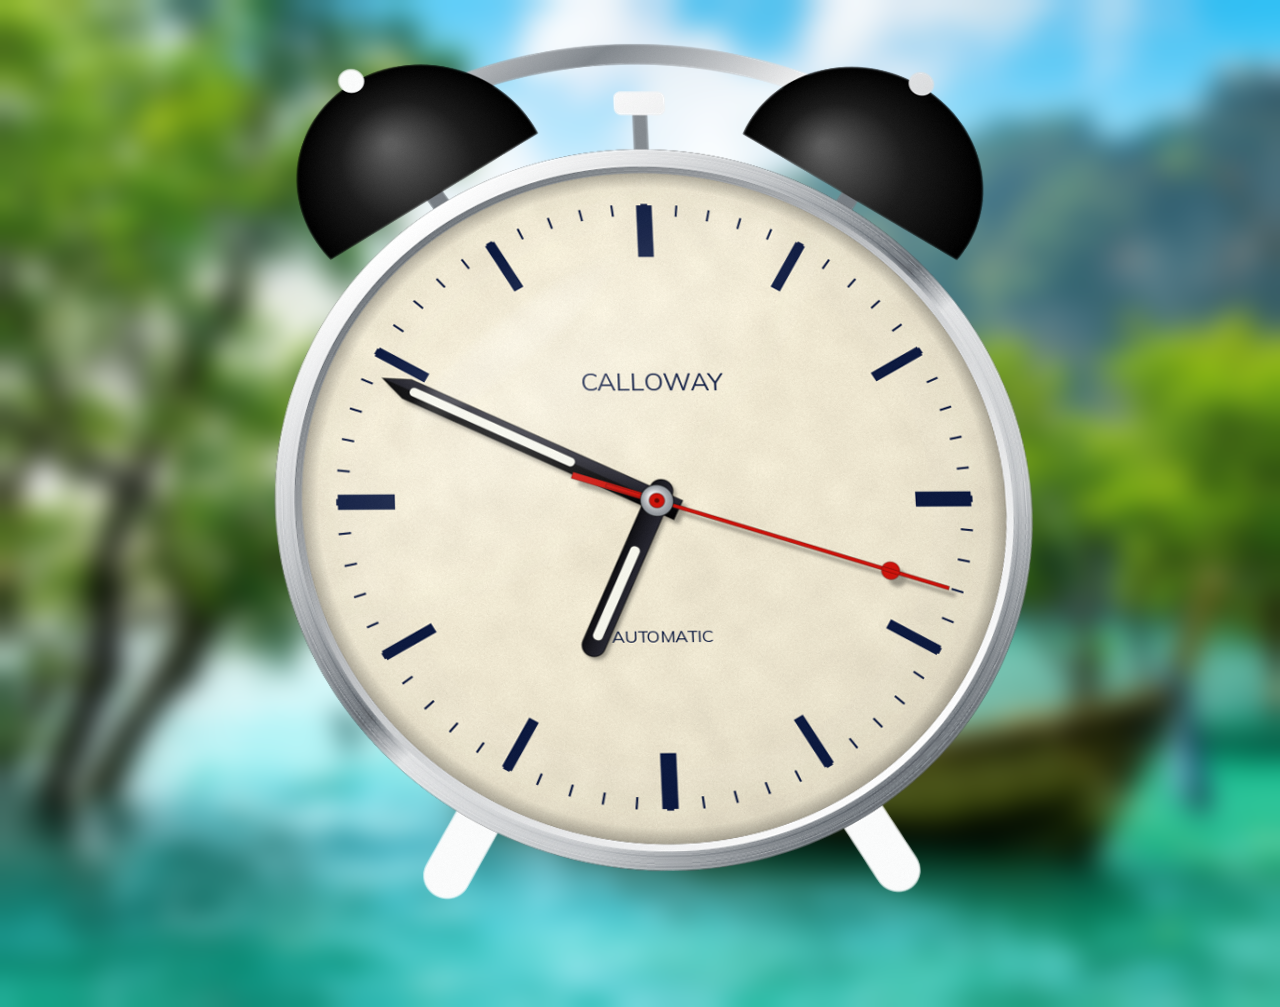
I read {"hour": 6, "minute": 49, "second": 18}
